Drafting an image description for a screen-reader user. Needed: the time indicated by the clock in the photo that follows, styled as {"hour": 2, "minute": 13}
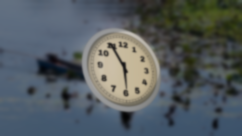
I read {"hour": 5, "minute": 55}
